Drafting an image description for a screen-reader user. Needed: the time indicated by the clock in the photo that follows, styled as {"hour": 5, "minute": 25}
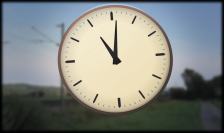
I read {"hour": 11, "minute": 1}
